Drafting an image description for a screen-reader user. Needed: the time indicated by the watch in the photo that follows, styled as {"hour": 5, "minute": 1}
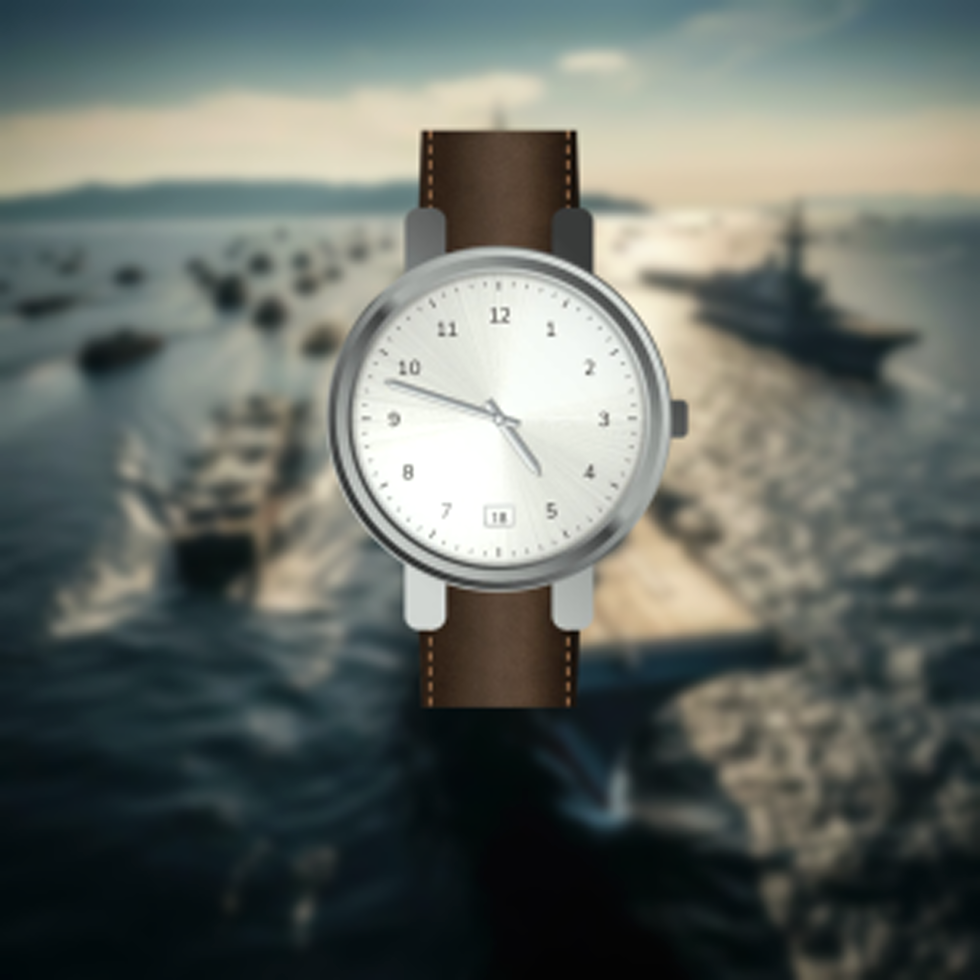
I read {"hour": 4, "minute": 48}
